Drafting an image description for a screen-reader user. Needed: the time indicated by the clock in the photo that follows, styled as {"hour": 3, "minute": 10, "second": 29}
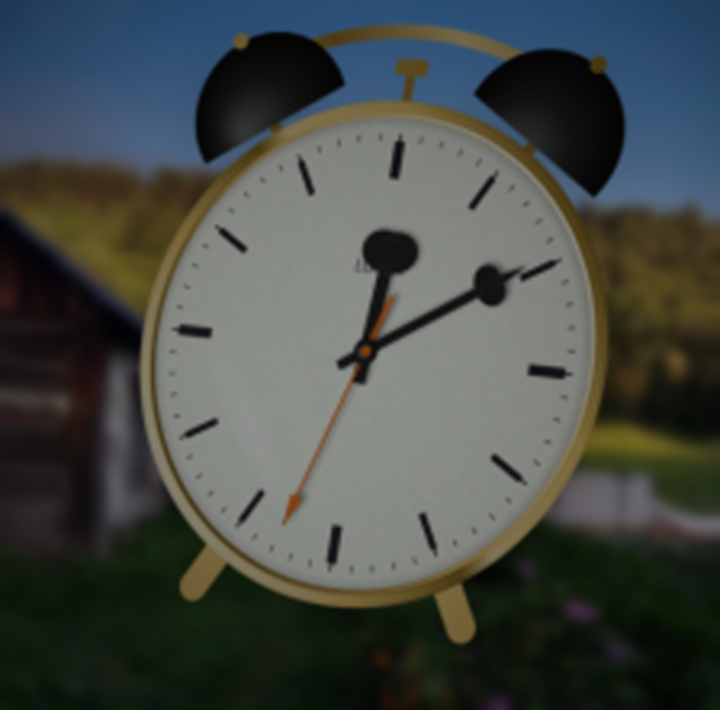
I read {"hour": 12, "minute": 9, "second": 33}
